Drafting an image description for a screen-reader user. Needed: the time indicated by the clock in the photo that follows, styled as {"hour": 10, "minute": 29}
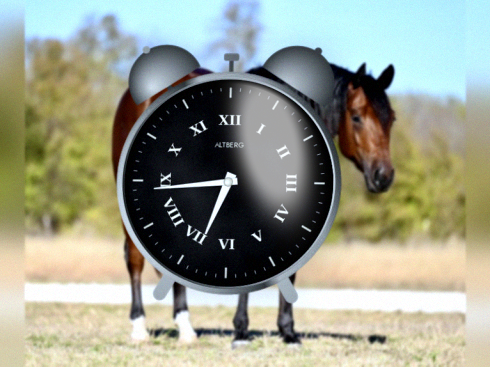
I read {"hour": 6, "minute": 44}
